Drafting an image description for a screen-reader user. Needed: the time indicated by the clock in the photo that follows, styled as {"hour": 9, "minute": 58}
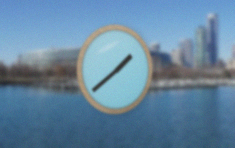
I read {"hour": 1, "minute": 39}
